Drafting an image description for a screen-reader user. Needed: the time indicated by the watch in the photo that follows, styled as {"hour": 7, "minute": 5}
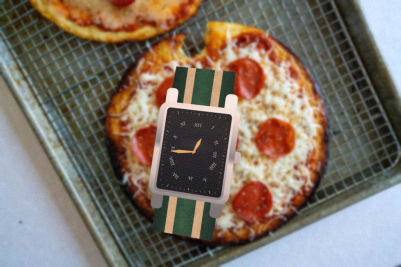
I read {"hour": 12, "minute": 44}
